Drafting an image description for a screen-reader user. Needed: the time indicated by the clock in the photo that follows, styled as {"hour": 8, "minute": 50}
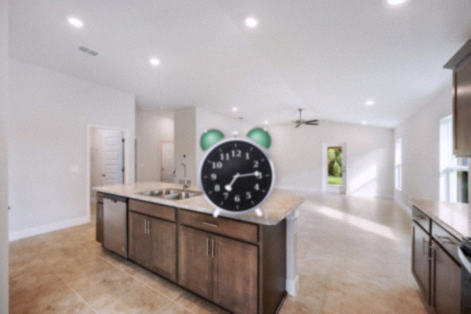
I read {"hour": 7, "minute": 14}
